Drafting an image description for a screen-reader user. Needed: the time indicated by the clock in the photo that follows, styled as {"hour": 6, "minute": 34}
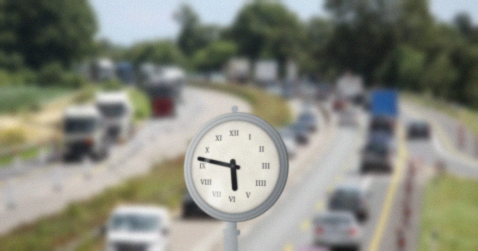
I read {"hour": 5, "minute": 47}
